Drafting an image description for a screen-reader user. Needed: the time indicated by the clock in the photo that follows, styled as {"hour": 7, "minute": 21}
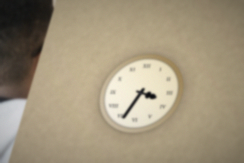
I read {"hour": 3, "minute": 34}
